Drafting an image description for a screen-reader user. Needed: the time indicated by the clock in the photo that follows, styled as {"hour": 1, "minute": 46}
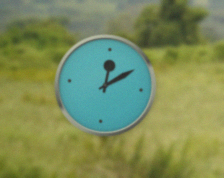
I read {"hour": 12, "minute": 9}
